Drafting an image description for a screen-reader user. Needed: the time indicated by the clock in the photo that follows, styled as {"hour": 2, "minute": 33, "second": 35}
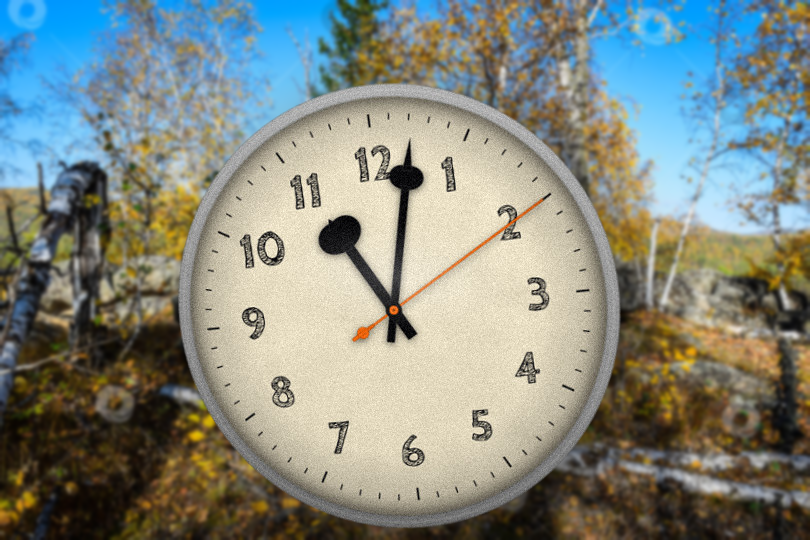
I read {"hour": 11, "minute": 2, "second": 10}
